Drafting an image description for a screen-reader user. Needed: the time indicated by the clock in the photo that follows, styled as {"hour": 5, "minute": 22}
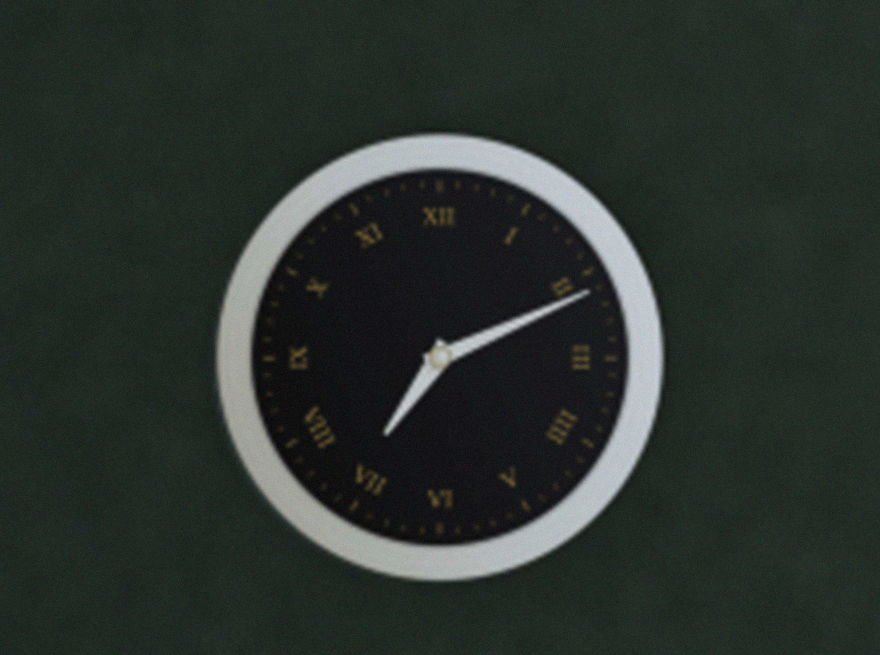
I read {"hour": 7, "minute": 11}
